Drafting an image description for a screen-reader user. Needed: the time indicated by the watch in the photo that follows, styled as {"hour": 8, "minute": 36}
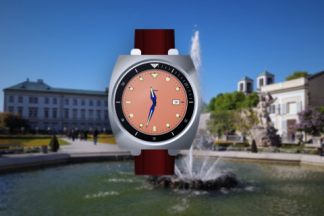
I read {"hour": 11, "minute": 33}
